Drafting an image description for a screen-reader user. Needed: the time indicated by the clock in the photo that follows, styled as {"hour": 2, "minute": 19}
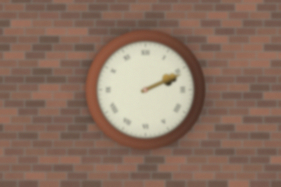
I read {"hour": 2, "minute": 11}
